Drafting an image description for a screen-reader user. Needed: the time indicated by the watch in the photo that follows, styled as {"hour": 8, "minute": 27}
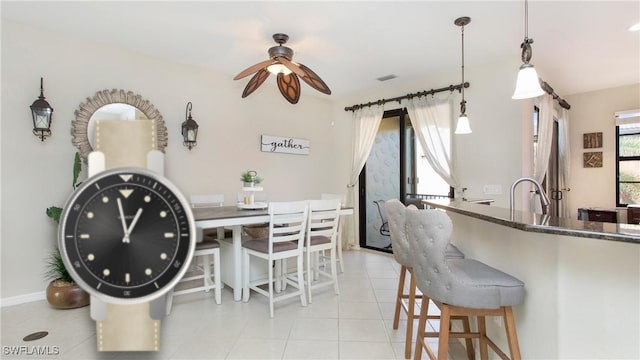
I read {"hour": 12, "minute": 58}
